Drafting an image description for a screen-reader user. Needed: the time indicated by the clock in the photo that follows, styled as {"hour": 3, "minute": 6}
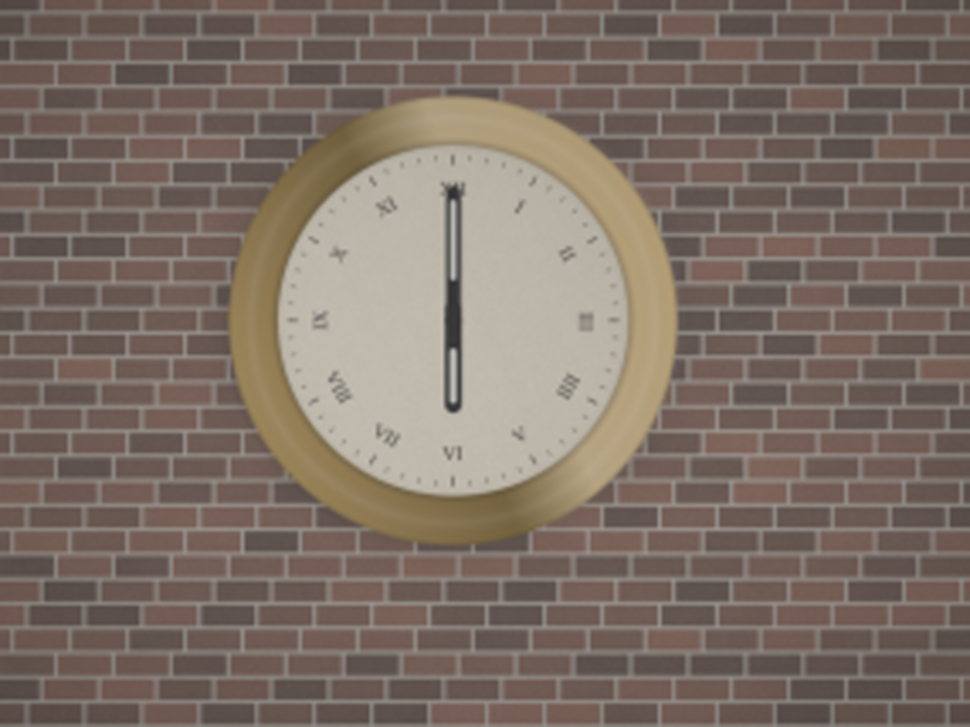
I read {"hour": 6, "minute": 0}
